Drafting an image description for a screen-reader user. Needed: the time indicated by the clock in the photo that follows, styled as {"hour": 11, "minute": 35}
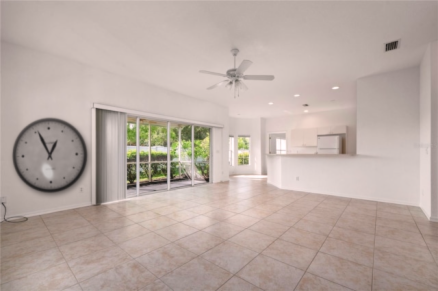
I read {"hour": 12, "minute": 56}
